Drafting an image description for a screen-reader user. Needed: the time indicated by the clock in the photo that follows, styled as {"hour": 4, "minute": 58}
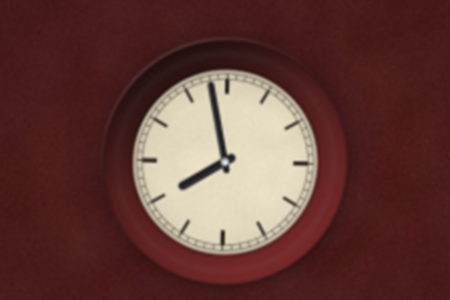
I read {"hour": 7, "minute": 58}
